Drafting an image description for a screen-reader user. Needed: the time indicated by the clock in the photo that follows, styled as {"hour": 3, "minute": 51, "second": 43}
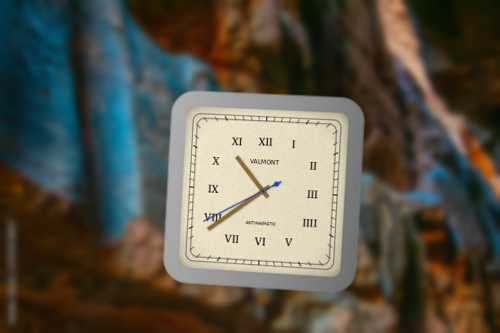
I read {"hour": 10, "minute": 38, "second": 40}
